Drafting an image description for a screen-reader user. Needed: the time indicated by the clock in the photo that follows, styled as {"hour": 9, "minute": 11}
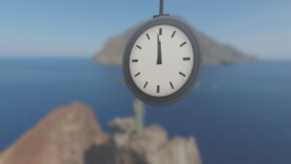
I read {"hour": 11, "minute": 59}
